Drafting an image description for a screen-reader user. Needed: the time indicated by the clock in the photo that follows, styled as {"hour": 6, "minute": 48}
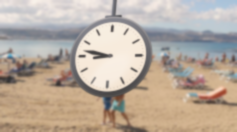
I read {"hour": 8, "minute": 47}
